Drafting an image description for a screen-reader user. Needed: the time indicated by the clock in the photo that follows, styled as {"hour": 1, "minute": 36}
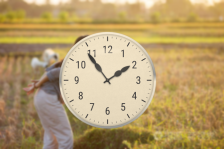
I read {"hour": 1, "minute": 54}
